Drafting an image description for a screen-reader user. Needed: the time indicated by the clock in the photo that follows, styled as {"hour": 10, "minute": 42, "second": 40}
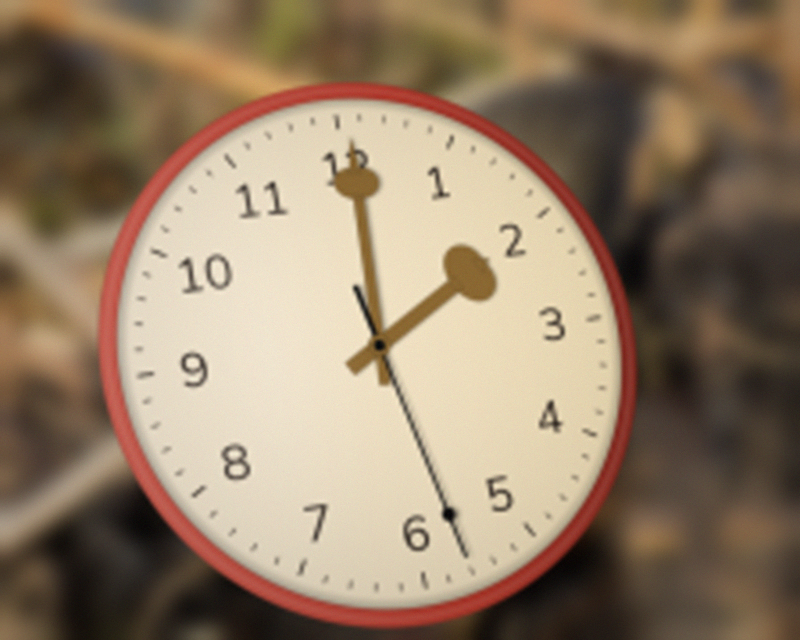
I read {"hour": 2, "minute": 0, "second": 28}
